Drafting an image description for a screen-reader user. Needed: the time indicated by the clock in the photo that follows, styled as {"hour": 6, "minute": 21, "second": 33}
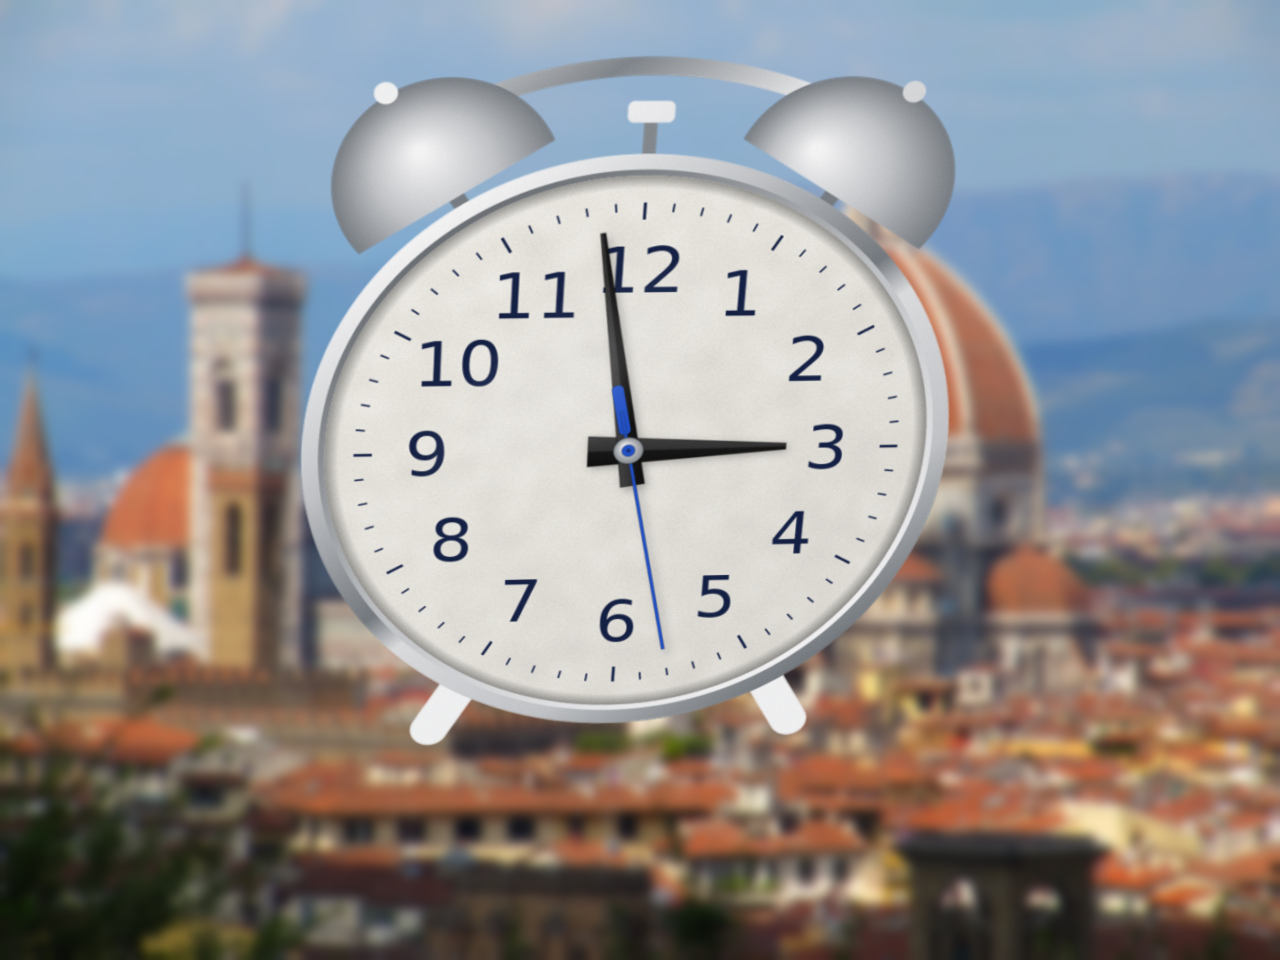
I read {"hour": 2, "minute": 58, "second": 28}
